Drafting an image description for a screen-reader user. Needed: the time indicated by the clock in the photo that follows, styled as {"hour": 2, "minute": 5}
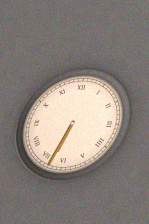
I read {"hour": 6, "minute": 33}
